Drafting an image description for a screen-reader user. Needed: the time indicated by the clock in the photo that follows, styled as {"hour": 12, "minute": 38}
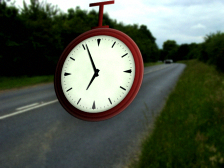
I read {"hour": 6, "minute": 56}
